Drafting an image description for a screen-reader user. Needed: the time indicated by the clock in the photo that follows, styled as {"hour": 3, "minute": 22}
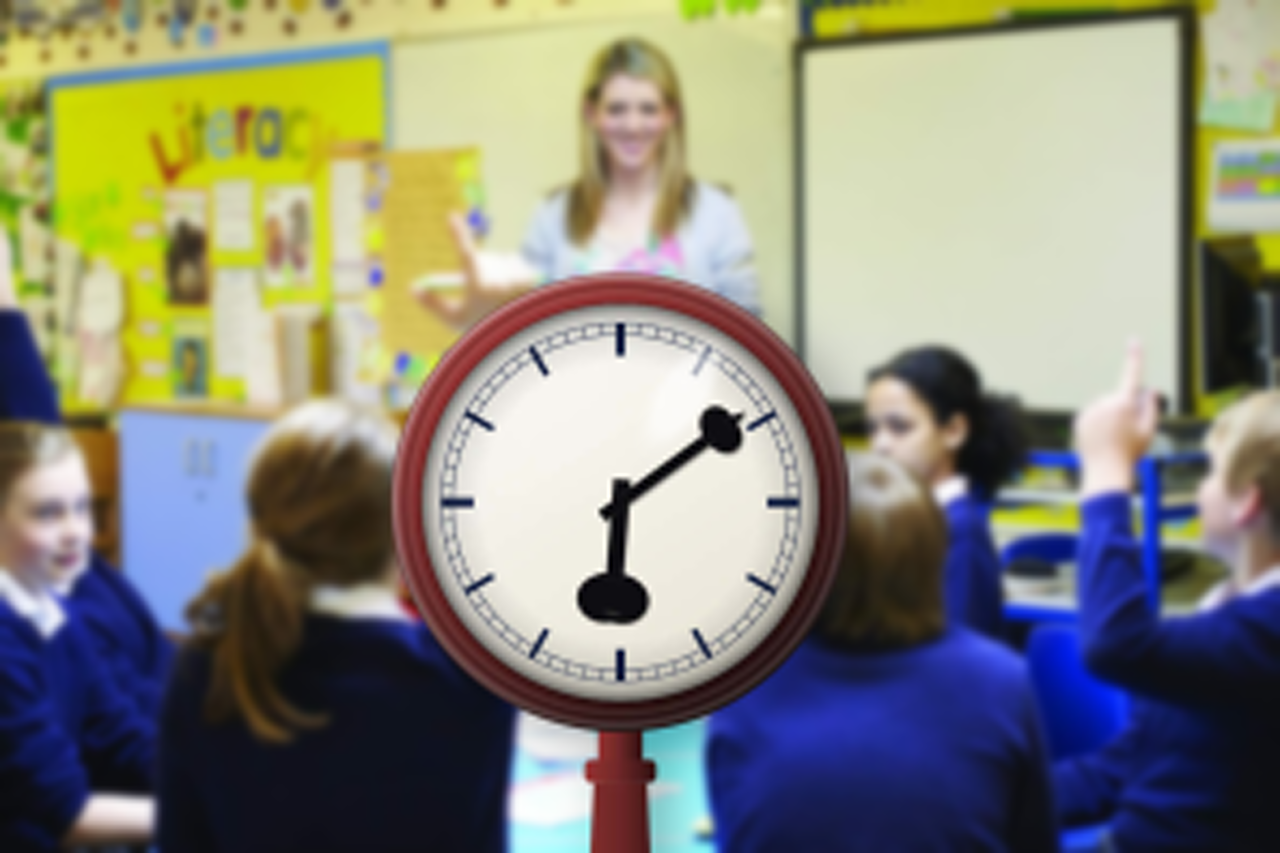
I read {"hour": 6, "minute": 9}
